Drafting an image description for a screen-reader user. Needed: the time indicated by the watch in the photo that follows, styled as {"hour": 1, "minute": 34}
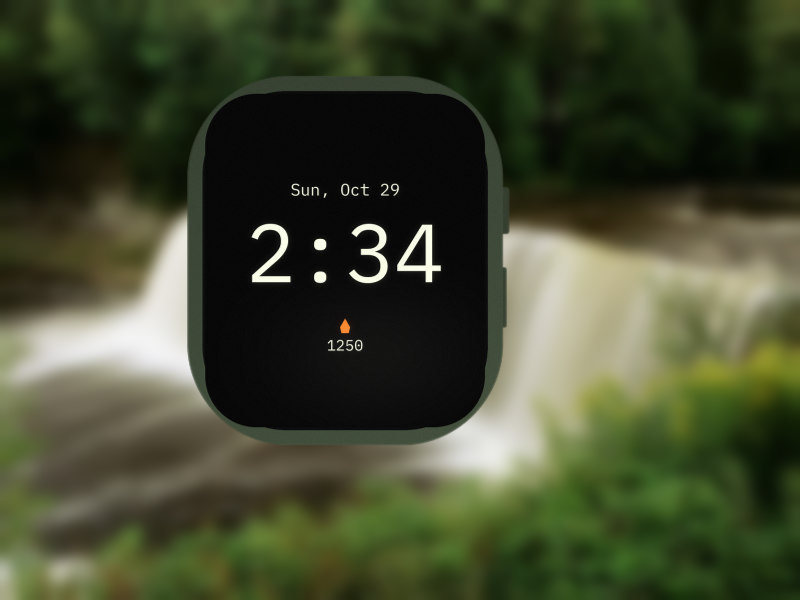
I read {"hour": 2, "minute": 34}
